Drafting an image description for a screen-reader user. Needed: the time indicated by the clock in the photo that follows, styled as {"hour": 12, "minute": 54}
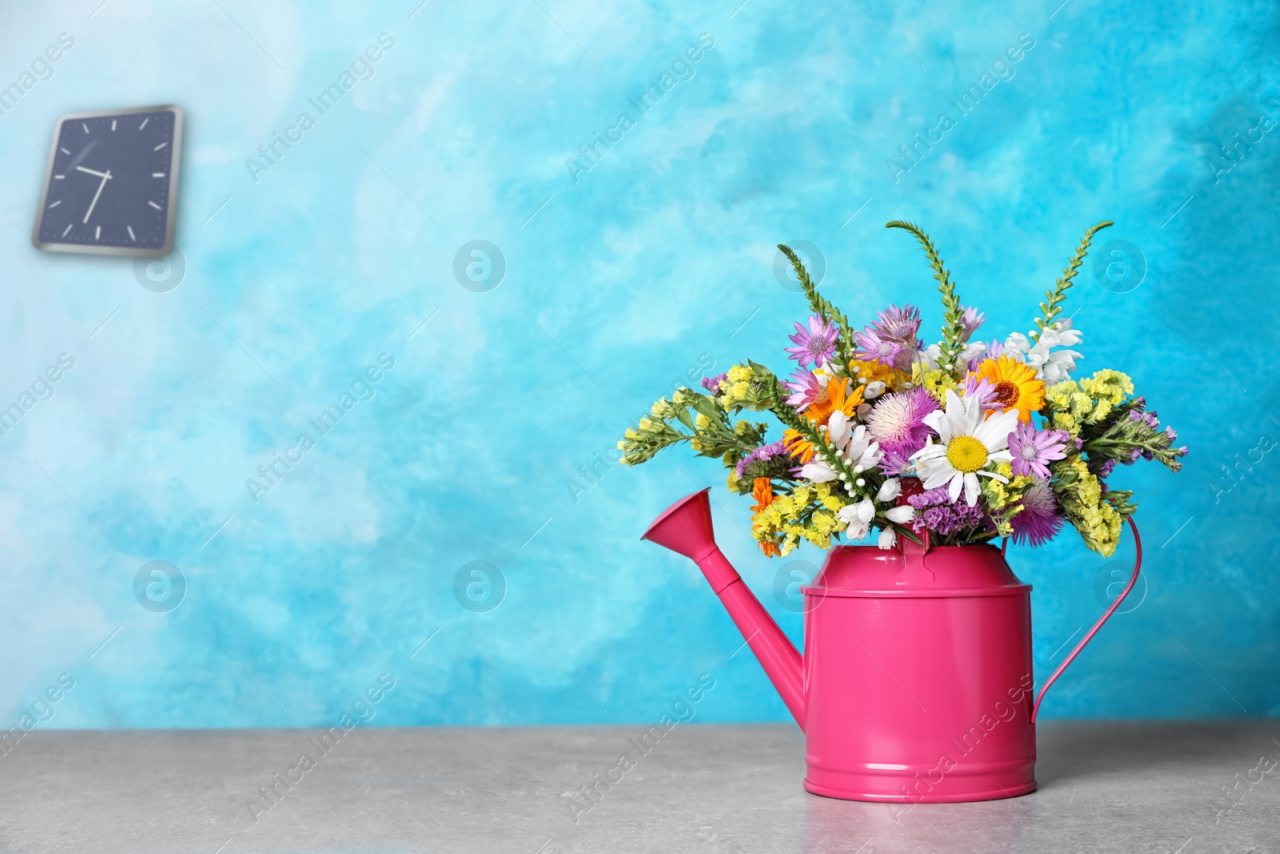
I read {"hour": 9, "minute": 33}
